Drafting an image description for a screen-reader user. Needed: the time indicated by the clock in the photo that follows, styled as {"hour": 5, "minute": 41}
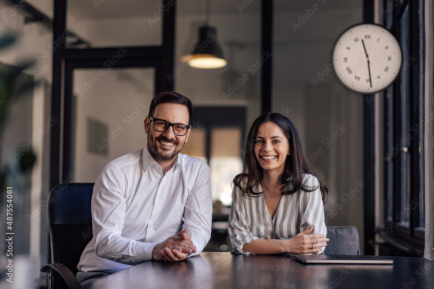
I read {"hour": 11, "minute": 29}
